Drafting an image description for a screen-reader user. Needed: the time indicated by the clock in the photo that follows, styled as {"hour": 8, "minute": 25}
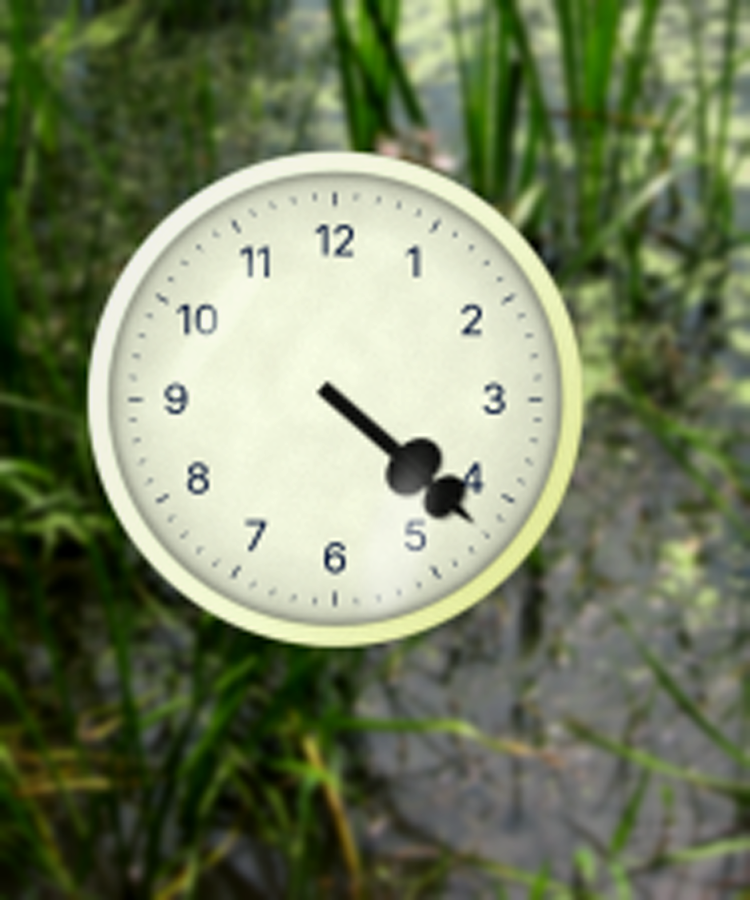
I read {"hour": 4, "minute": 22}
